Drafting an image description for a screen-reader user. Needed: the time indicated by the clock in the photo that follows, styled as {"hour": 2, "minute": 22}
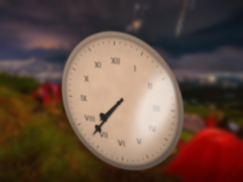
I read {"hour": 7, "minute": 37}
